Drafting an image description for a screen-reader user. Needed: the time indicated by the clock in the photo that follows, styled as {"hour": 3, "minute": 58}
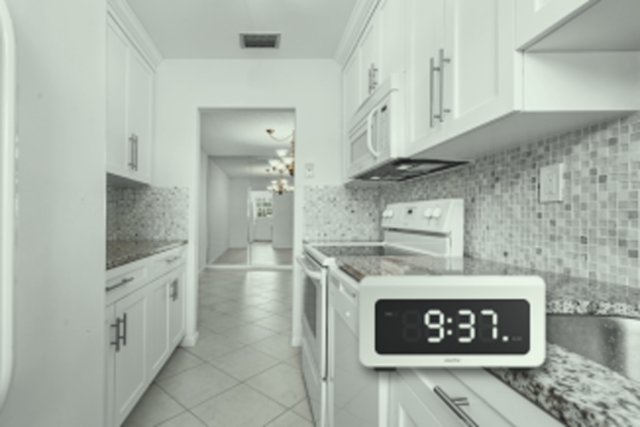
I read {"hour": 9, "minute": 37}
